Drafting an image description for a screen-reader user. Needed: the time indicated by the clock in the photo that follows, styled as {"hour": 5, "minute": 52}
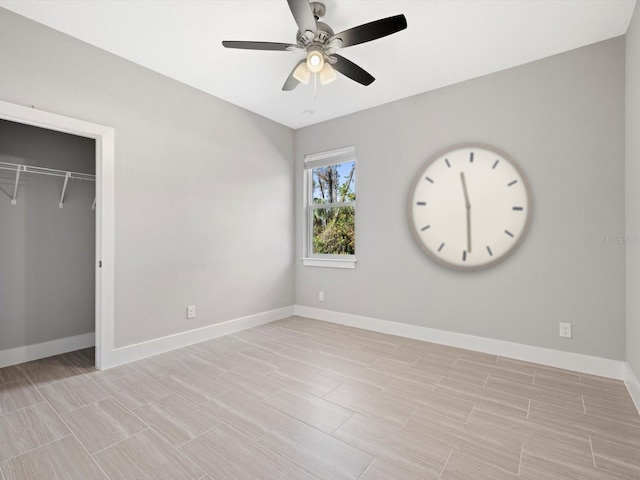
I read {"hour": 11, "minute": 29}
